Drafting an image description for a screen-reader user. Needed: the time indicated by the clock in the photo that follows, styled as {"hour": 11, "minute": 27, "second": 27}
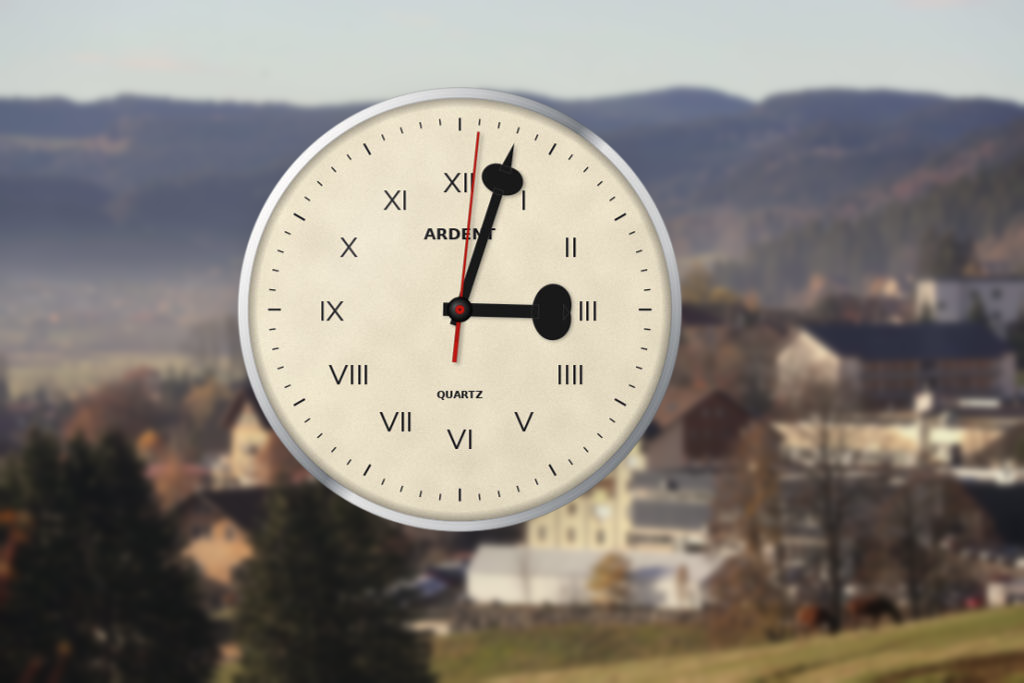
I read {"hour": 3, "minute": 3, "second": 1}
